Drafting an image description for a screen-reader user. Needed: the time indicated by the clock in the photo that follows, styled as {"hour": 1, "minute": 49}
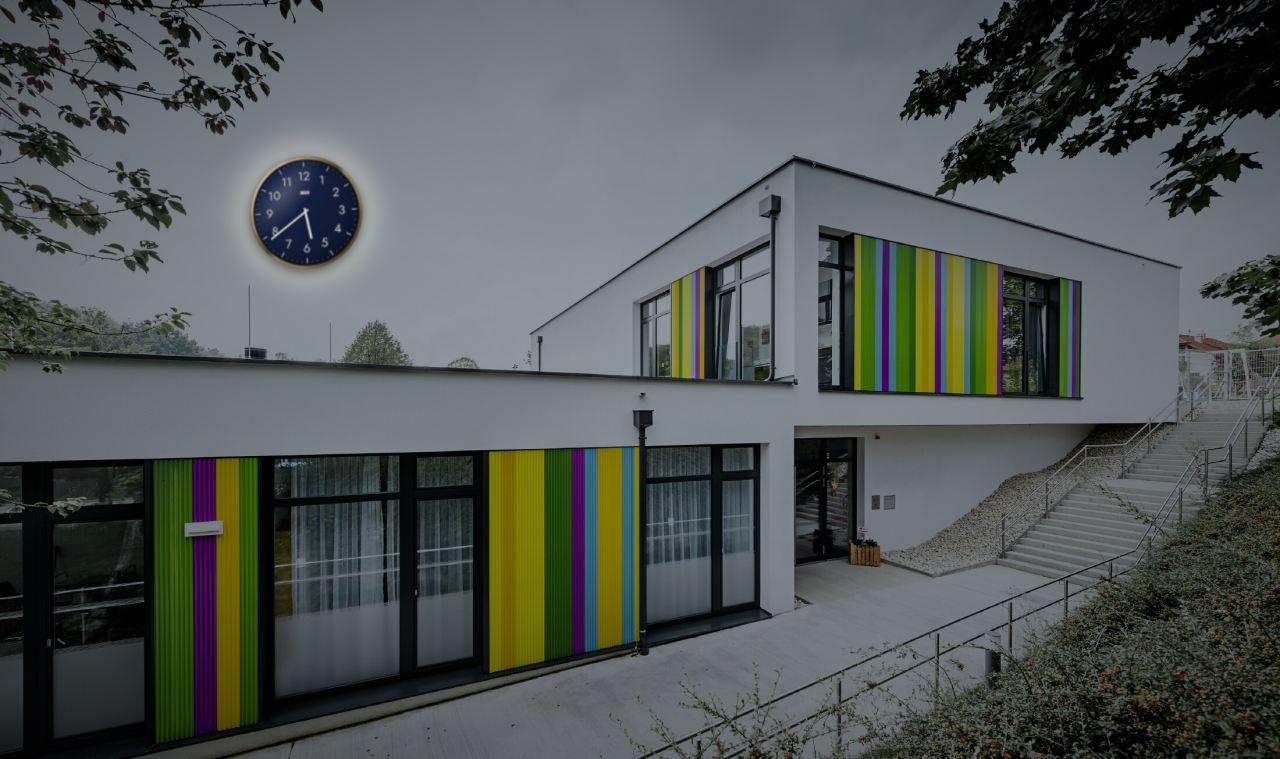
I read {"hour": 5, "minute": 39}
